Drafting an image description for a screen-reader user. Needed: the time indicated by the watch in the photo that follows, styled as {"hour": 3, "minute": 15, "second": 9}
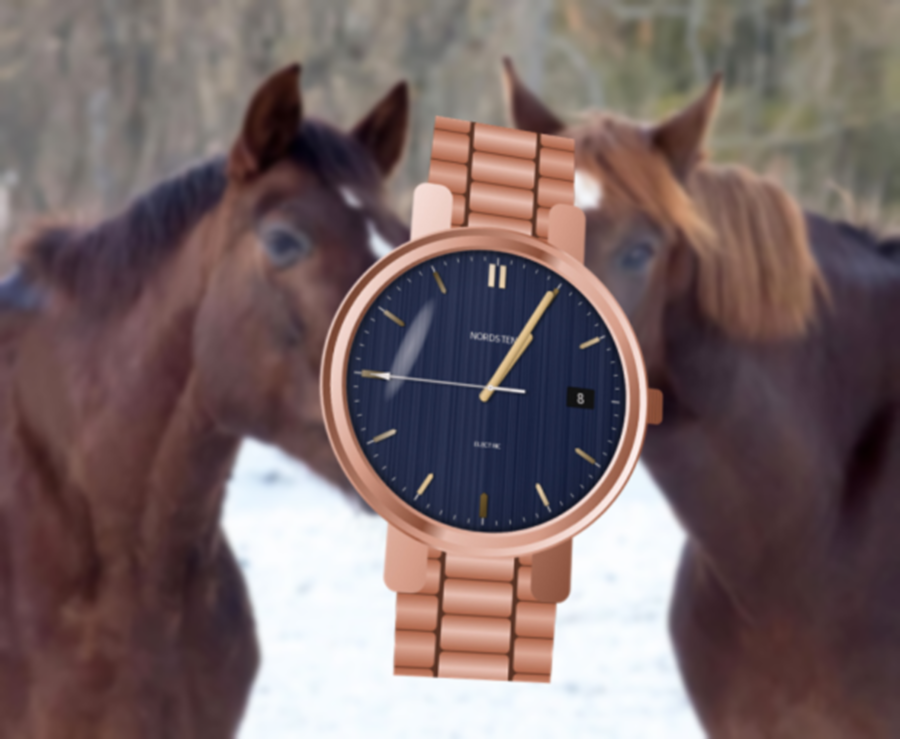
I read {"hour": 1, "minute": 4, "second": 45}
